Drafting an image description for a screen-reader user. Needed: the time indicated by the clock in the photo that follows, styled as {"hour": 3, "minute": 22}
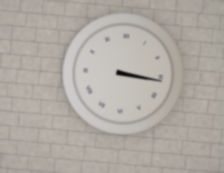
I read {"hour": 3, "minute": 16}
